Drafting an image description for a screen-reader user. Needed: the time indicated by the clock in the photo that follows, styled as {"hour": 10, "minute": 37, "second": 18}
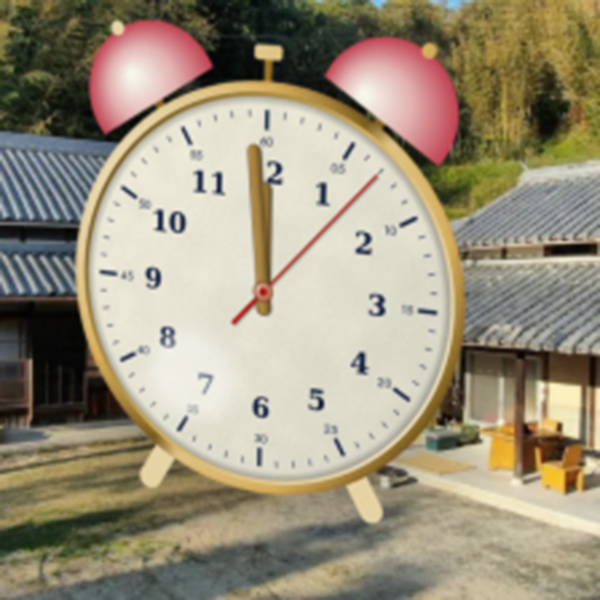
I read {"hour": 11, "minute": 59, "second": 7}
